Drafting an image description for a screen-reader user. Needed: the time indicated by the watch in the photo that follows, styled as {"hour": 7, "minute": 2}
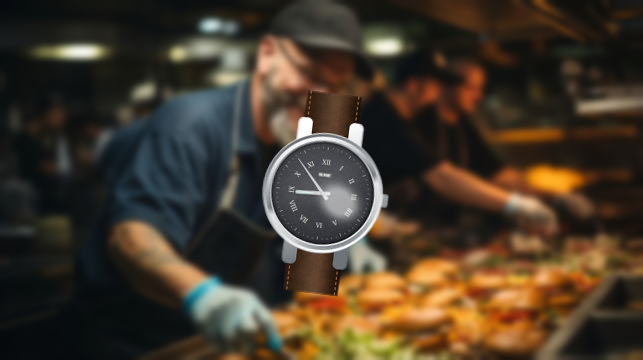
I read {"hour": 8, "minute": 53}
